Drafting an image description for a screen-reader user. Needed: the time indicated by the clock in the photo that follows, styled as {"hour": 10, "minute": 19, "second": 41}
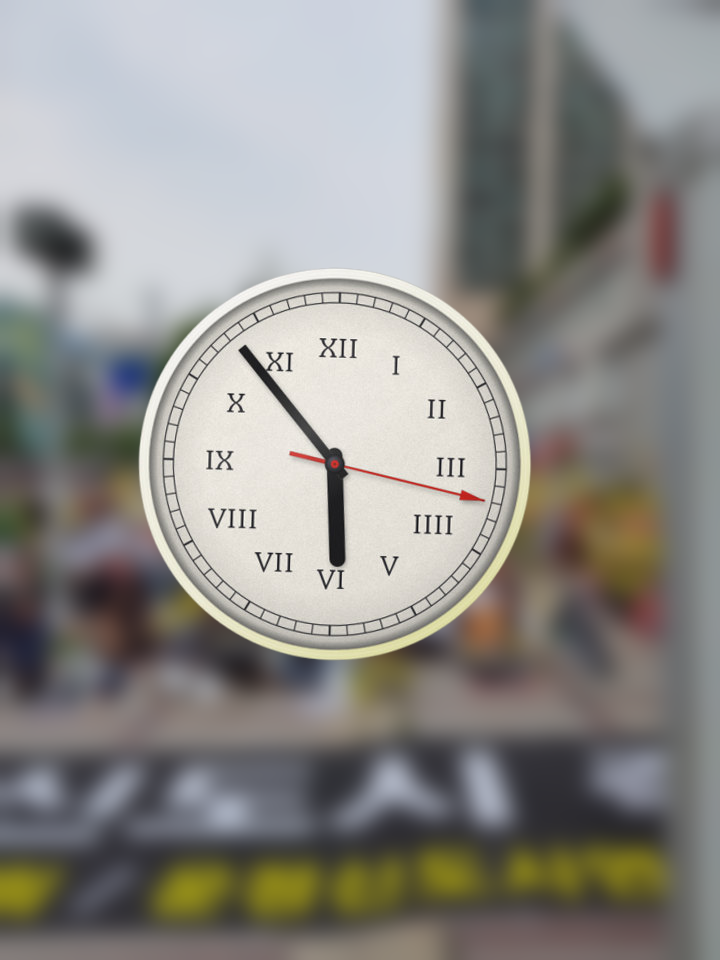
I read {"hour": 5, "minute": 53, "second": 17}
